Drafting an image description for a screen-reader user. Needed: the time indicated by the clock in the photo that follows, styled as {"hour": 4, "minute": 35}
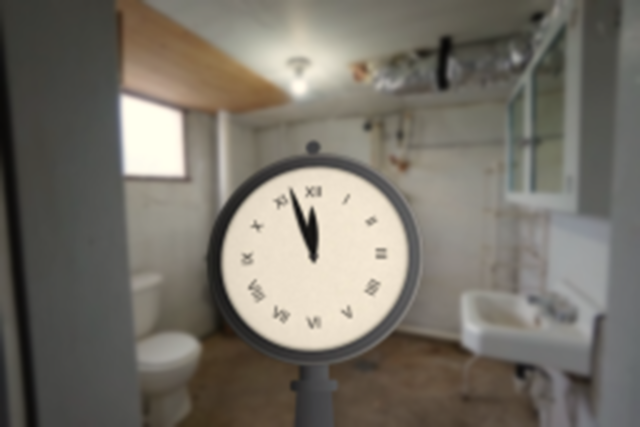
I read {"hour": 11, "minute": 57}
